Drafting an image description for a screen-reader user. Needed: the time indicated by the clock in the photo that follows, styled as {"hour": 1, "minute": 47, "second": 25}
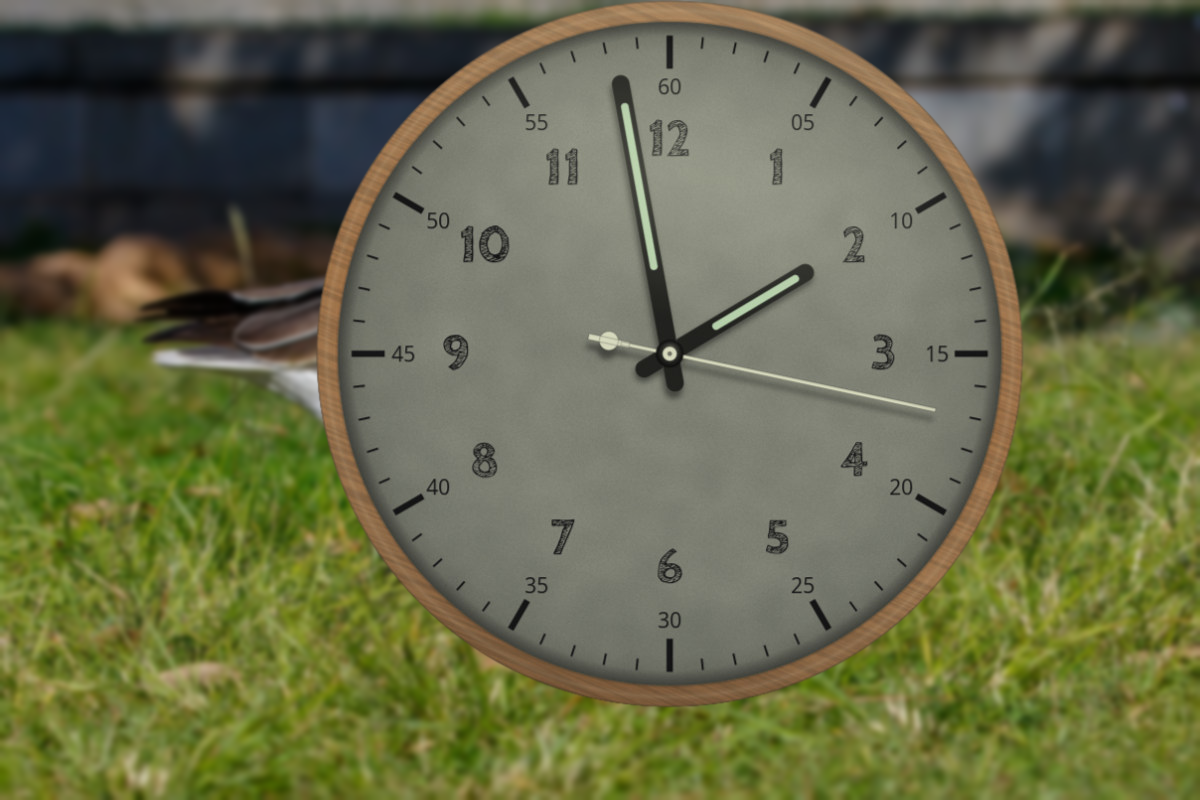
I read {"hour": 1, "minute": 58, "second": 17}
